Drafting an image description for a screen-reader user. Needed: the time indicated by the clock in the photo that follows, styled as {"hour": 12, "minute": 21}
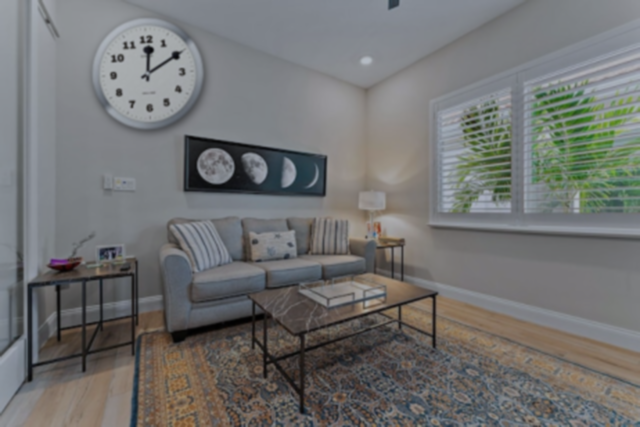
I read {"hour": 12, "minute": 10}
